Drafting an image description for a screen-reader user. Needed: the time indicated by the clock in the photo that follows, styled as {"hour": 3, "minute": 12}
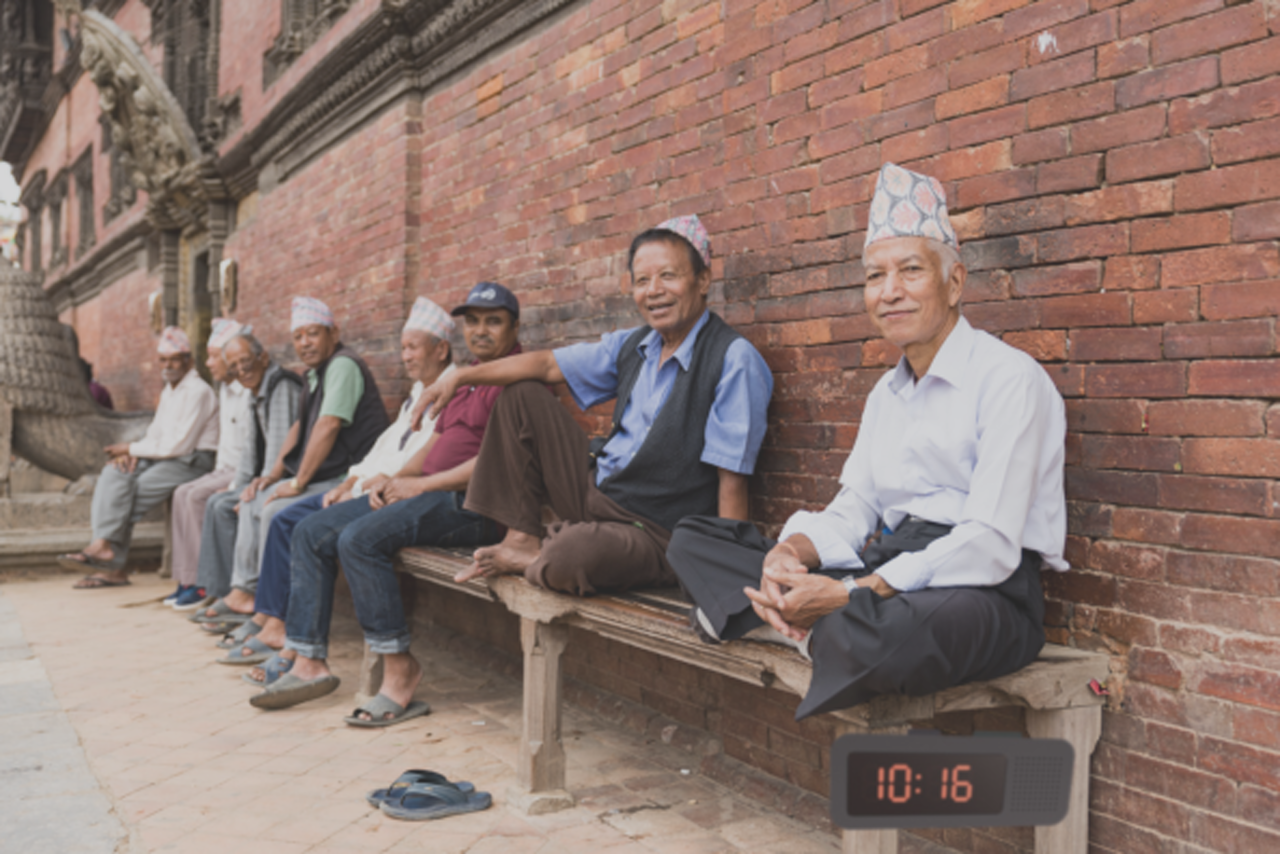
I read {"hour": 10, "minute": 16}
